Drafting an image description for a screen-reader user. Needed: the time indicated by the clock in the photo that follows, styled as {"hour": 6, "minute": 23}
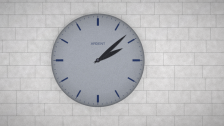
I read {"hour": 2, "minute": 8}
